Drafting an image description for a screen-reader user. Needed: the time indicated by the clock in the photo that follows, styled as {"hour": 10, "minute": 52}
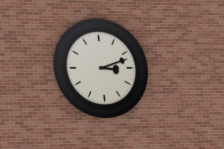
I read {"hour": 3, "minute": 12}
